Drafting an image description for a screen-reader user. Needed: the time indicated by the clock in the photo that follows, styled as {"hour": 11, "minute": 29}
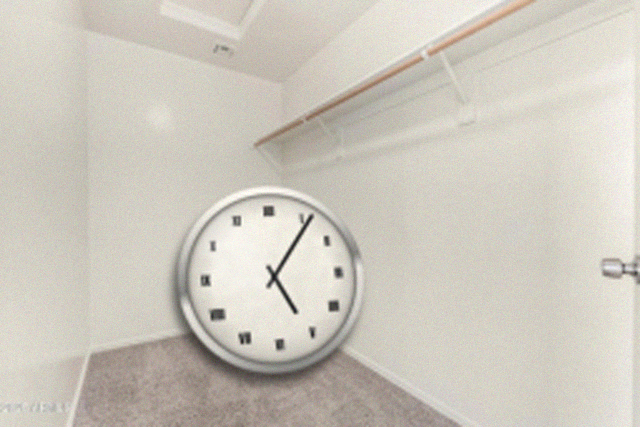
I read {"hour": 5, "minute": 6}
